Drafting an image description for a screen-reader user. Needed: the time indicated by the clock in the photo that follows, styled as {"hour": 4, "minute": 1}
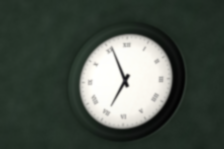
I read {"hour": 6, "minute": 56}
